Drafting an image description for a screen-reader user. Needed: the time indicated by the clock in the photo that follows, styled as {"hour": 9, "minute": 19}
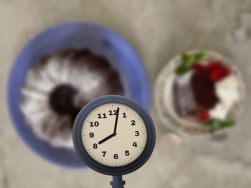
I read {"hour": 8, "minute": 2}
